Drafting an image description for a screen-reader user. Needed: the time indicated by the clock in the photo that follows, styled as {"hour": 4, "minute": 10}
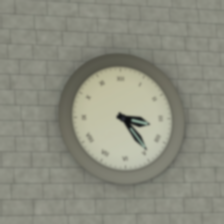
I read {"hour": 3, "minute": 24}
